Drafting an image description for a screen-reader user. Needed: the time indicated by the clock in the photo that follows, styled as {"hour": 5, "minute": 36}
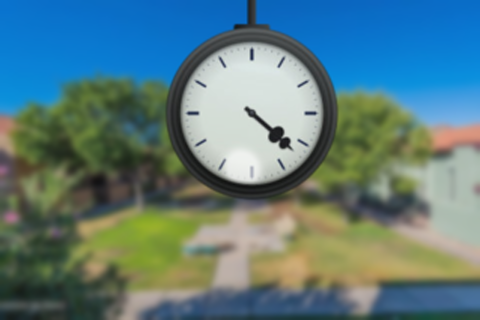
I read {"hour": 4, "minute": 22}
